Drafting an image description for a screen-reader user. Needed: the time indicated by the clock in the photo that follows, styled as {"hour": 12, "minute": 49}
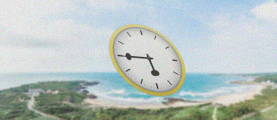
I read {"hour": 5, "minute": 45}
